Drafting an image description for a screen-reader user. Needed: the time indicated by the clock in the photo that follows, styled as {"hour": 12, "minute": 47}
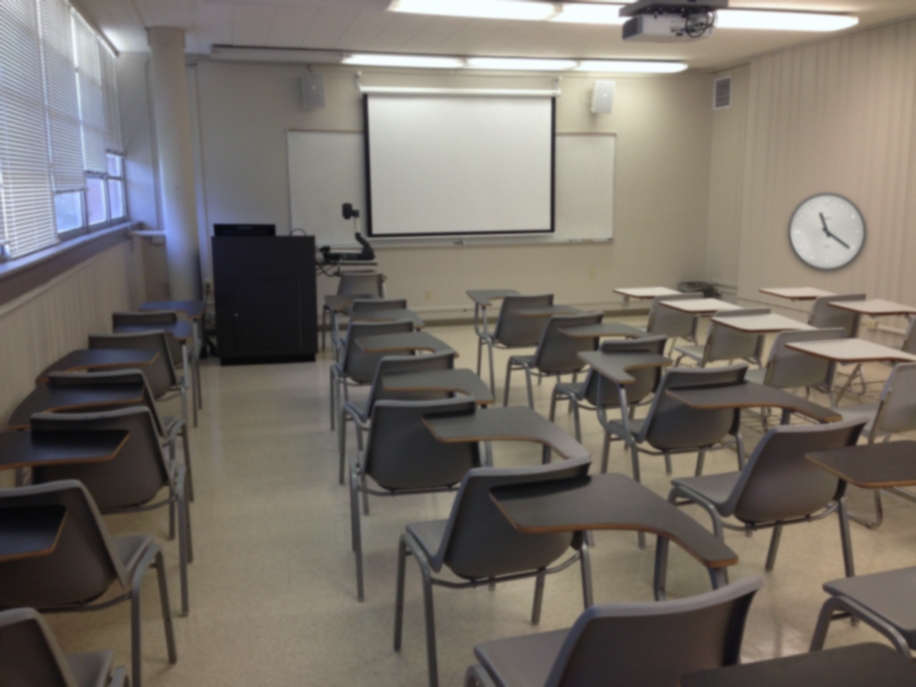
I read {"hour": 11, "minute": 21}
